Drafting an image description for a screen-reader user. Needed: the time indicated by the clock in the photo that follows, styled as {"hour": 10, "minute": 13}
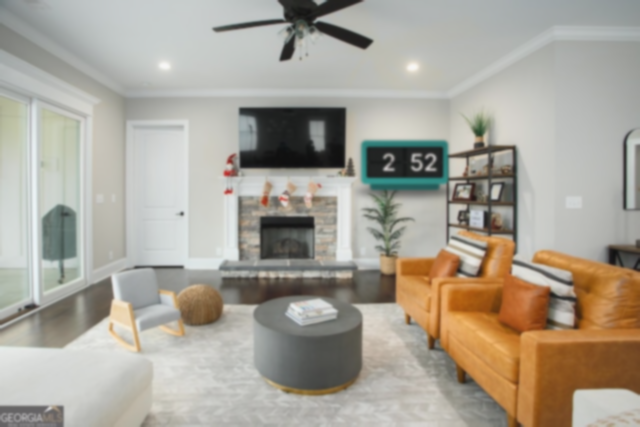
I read {"hour": 2, "minute": 52}
